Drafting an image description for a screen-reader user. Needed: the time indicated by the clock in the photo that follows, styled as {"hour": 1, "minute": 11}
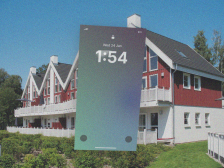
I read {"hour": 1, "minute": 54}
